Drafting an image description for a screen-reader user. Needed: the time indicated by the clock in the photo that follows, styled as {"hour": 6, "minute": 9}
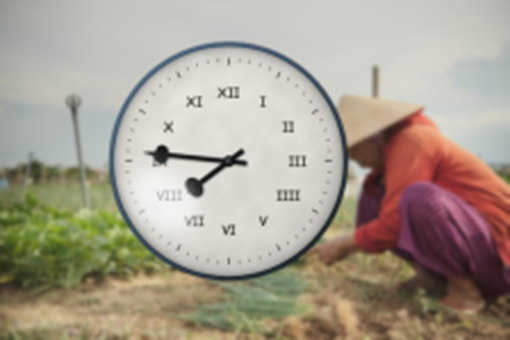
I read {"hour": 7, "minute": 46}
